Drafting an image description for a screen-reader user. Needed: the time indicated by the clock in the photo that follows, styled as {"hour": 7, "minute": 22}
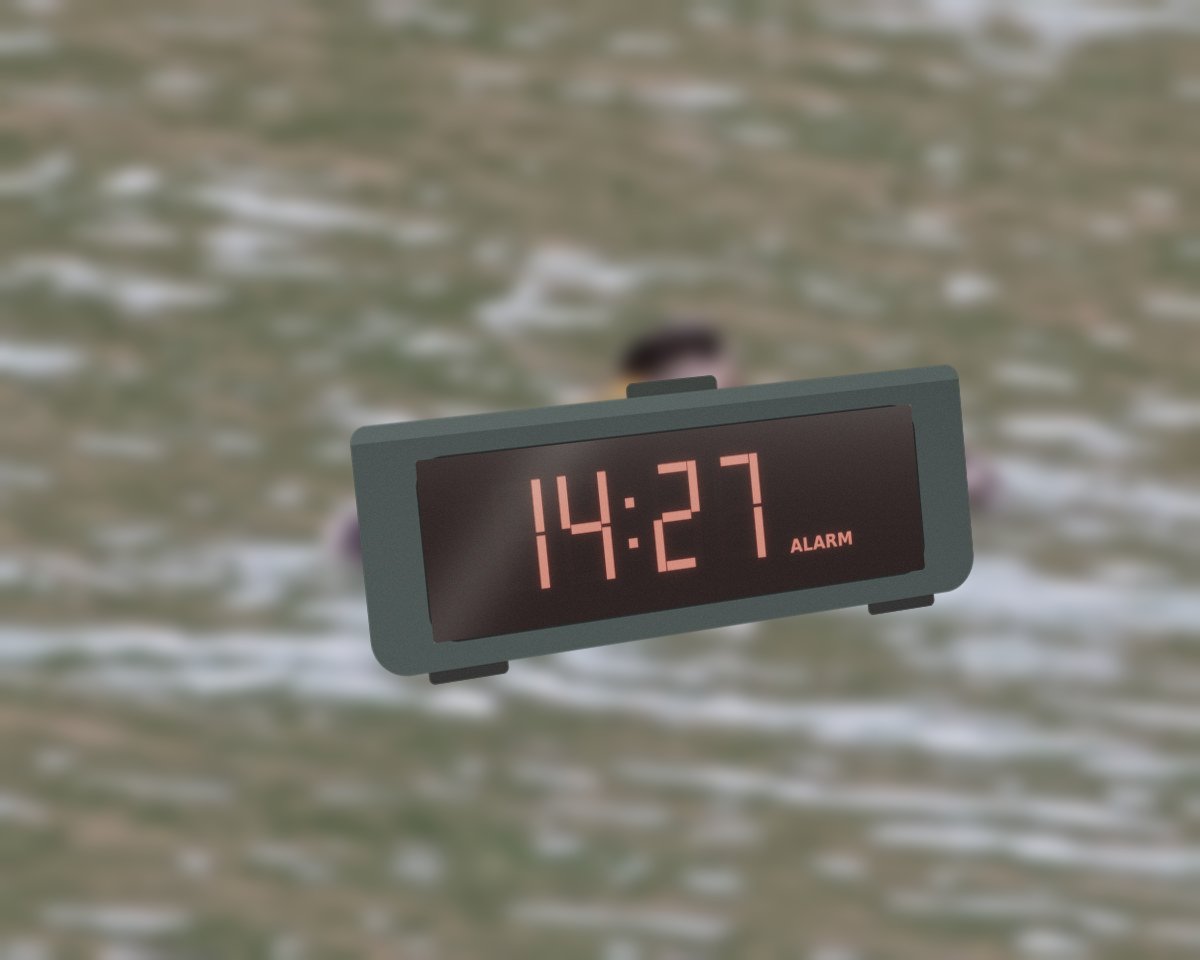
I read {"hour": 14, "minute": 27}
